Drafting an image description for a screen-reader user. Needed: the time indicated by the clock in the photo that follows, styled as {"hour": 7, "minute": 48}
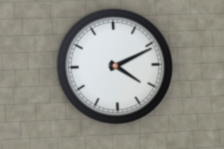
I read {"hour": 4, "minute": 11}
